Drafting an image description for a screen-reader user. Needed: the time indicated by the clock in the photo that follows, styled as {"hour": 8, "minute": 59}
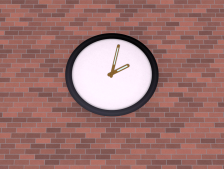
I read {"hour": 2, "minute": 2}
